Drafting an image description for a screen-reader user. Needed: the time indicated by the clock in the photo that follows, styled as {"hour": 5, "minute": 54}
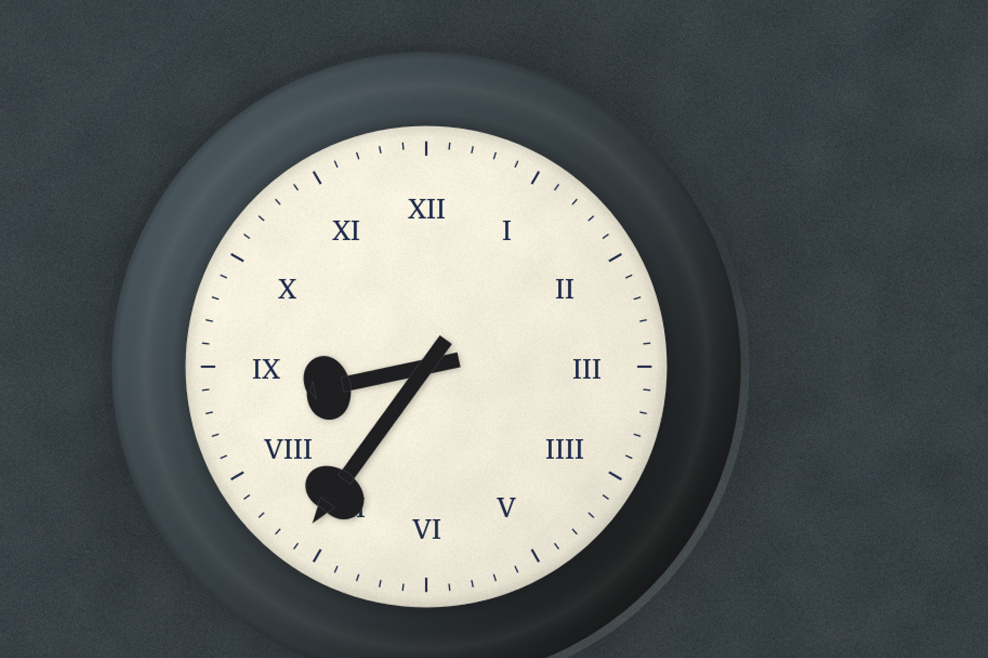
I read {"hour": 8, "minute": 36}
